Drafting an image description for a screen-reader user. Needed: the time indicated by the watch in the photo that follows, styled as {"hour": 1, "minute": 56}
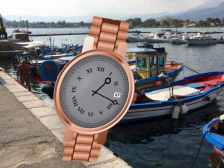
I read {"hour": 1, "minute": 18}
